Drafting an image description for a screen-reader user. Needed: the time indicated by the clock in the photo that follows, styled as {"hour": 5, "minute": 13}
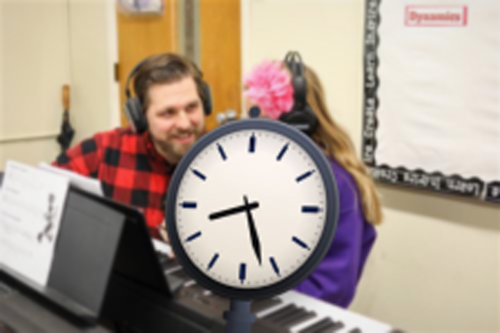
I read {"hour": 8, "minute": 27}
